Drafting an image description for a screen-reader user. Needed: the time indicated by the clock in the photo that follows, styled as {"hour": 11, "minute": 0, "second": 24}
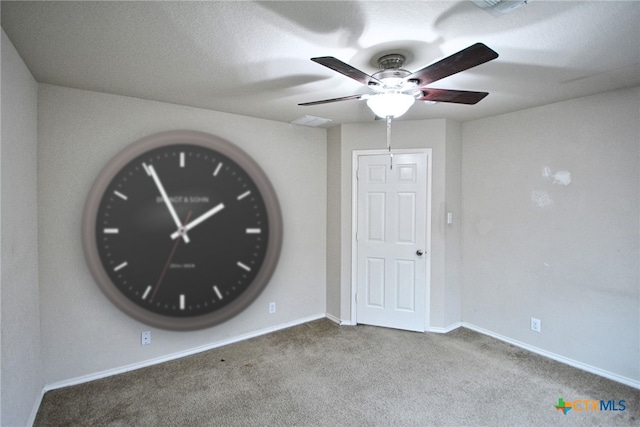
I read {"hour": 1, "minute": 55, "second": 34}
